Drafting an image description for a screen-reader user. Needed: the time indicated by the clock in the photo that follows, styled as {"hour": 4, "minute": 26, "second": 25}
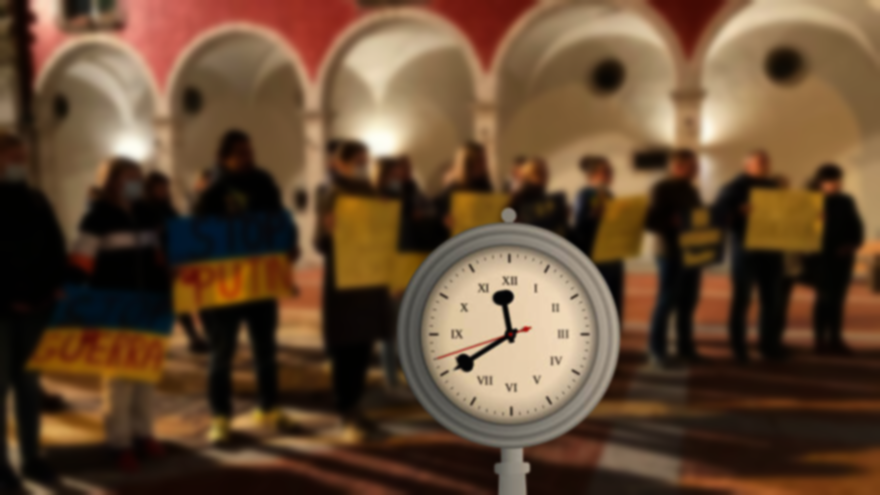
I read {"hour": 11, "minute": 39, "second": 42}
